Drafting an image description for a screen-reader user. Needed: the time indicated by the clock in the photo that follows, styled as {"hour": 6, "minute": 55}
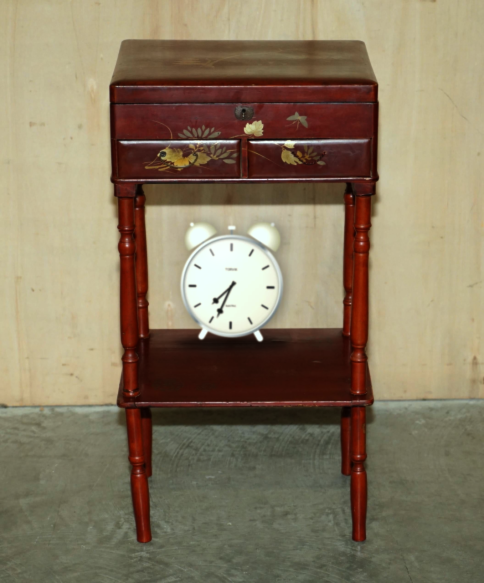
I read {"hour": 7, "minute": 34}
